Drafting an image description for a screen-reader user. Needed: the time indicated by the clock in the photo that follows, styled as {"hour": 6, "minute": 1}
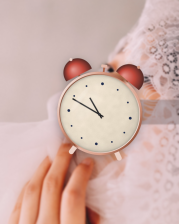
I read {"hour": 10, "minute": 49}
